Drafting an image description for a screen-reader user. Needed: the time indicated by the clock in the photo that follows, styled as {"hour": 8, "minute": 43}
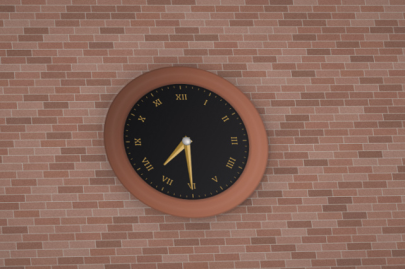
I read {"hour": 7, "minute": 30}
